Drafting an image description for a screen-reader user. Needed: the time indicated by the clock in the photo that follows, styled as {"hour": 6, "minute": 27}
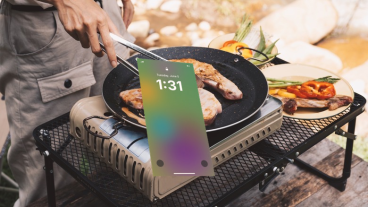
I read {"hour": 1, "minute": 31}
